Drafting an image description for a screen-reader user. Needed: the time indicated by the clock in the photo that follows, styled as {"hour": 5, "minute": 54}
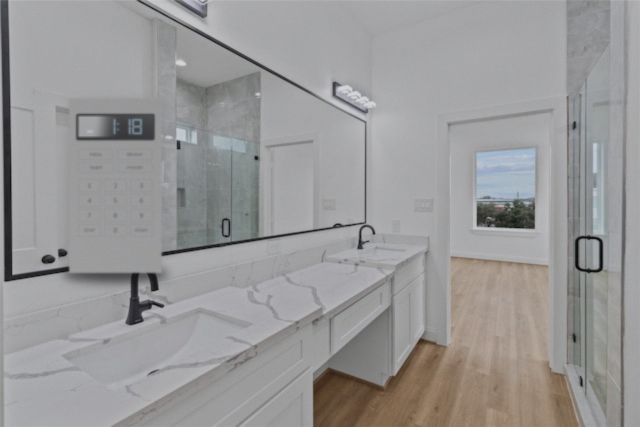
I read {"hour": 1, "minute": 18}
